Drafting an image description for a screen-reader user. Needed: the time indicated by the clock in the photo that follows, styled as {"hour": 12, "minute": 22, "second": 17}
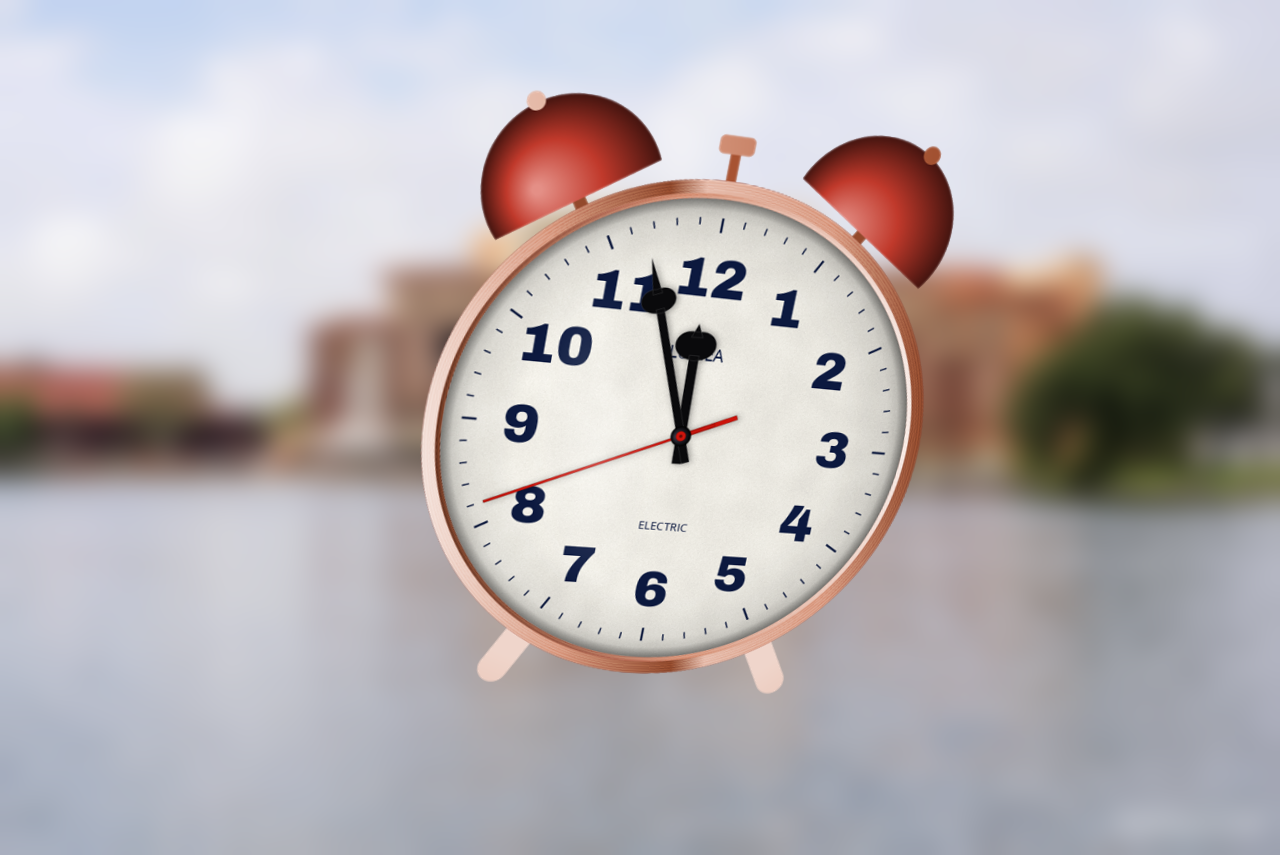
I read {"hour": 11, "minute": 56, "second": 41}
